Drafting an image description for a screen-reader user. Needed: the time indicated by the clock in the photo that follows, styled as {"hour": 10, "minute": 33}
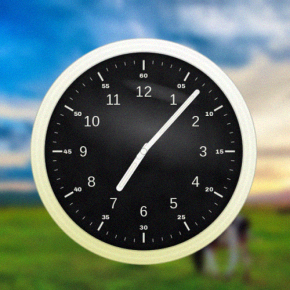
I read {"hour": 7, "minute": 7}
